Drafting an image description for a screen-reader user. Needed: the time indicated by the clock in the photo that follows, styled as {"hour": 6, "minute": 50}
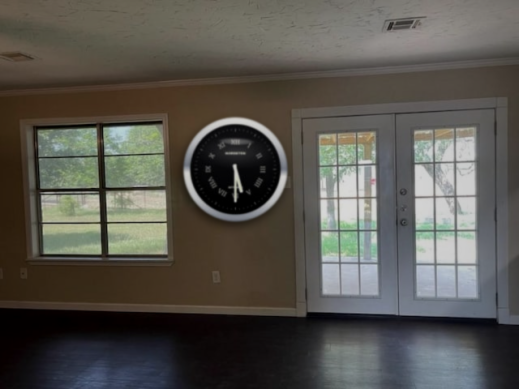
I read {"hour": 5, "minute": 30}
